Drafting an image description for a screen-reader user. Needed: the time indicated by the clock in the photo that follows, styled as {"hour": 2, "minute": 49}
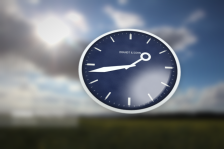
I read {"hour": 1, "minute": 43}
